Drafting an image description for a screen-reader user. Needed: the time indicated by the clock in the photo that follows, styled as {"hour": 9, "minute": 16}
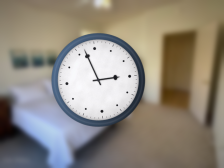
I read {"hour": 2, "minute": 57}
